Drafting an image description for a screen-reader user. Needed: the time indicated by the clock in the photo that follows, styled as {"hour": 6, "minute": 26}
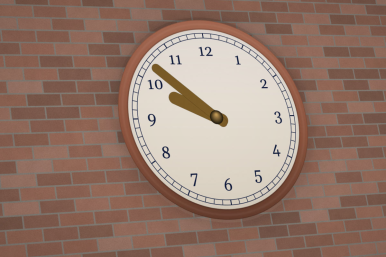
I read {"hour": 9, "minute": 52}
